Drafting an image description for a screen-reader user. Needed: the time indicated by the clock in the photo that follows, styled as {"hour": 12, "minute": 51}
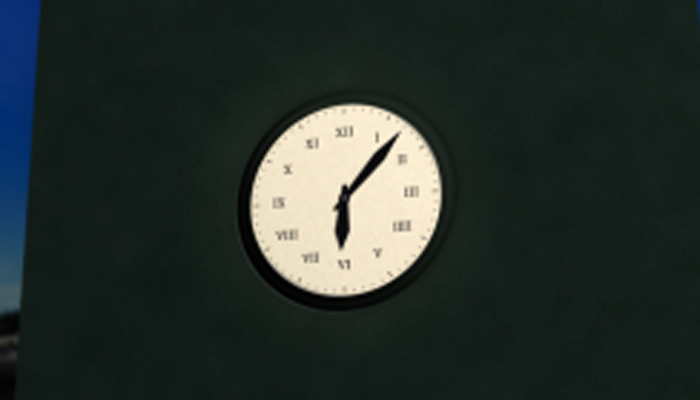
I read {"hour": 6, "minute": 7}
